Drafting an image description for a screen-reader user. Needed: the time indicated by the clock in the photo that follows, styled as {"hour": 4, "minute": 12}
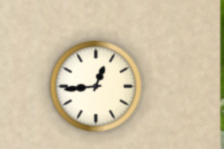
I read {"hour": 12, "minute": 44}
